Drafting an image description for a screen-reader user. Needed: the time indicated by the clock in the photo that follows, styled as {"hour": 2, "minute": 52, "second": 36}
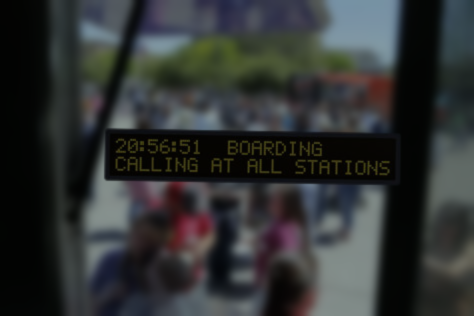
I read {"hour": 20, "minute": 56, "second": 51}
